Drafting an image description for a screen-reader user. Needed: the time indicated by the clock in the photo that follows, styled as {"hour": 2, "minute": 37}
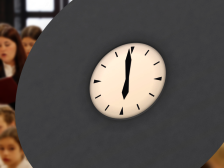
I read {"hour": 5, "minute": 59}
